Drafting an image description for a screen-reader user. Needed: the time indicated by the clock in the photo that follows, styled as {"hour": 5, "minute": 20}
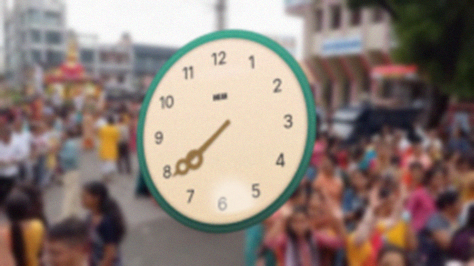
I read {"hour": 7, "minute": 39}
